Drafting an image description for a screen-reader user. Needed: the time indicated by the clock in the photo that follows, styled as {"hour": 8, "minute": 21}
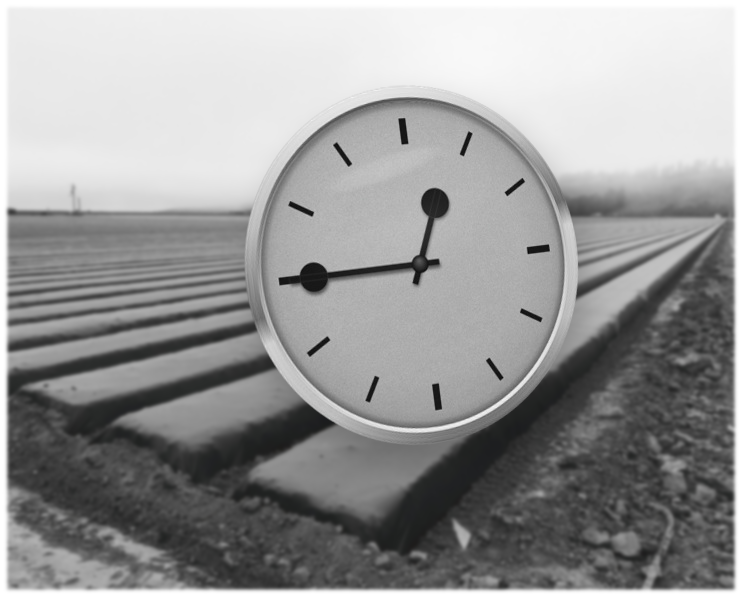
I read {"hour": 12, "minute": 45}
